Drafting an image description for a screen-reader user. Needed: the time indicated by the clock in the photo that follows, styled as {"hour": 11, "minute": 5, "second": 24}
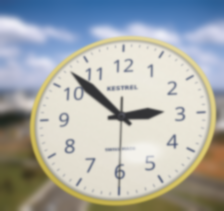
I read {"hour": 2, "minute": 52, "second": 30}
